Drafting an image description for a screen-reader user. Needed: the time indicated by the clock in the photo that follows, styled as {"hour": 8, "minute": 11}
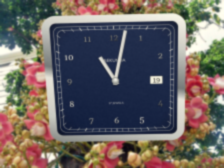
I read {"hour": 11, "minute": 2}
